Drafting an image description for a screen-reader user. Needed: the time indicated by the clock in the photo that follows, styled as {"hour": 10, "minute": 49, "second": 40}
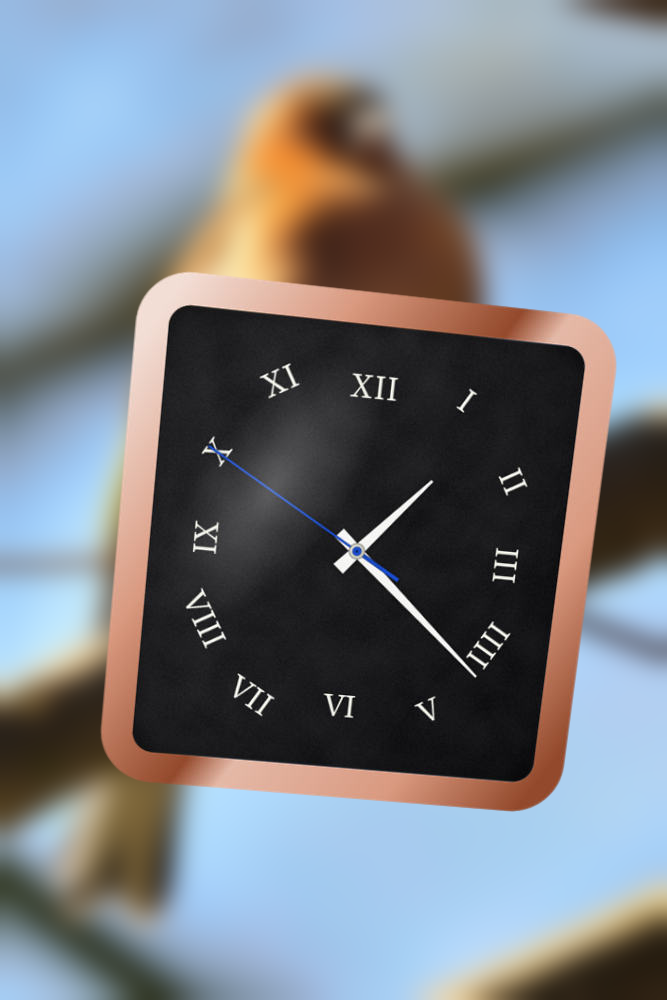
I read {"hour": 1, "minute": 21, "second": 50}
